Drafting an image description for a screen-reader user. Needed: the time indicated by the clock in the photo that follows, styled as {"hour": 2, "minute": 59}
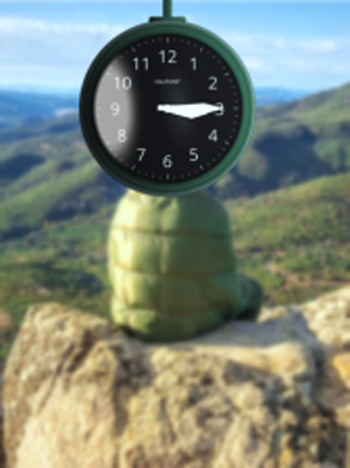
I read {"hour": 3, "minute": 15}
